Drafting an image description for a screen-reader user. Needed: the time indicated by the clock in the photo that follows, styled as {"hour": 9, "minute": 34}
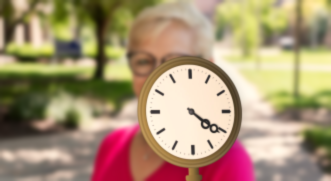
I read {"hour": 4, "minute": 21}
